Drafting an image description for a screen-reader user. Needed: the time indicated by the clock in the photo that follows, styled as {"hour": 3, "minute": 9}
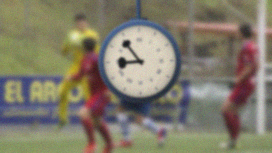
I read {"hour": 8, "minute": 54}
